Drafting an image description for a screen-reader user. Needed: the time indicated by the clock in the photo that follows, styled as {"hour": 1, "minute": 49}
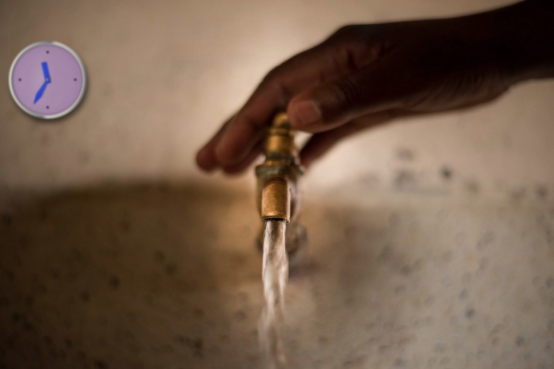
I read {"hour": 11, "minute": 35}
